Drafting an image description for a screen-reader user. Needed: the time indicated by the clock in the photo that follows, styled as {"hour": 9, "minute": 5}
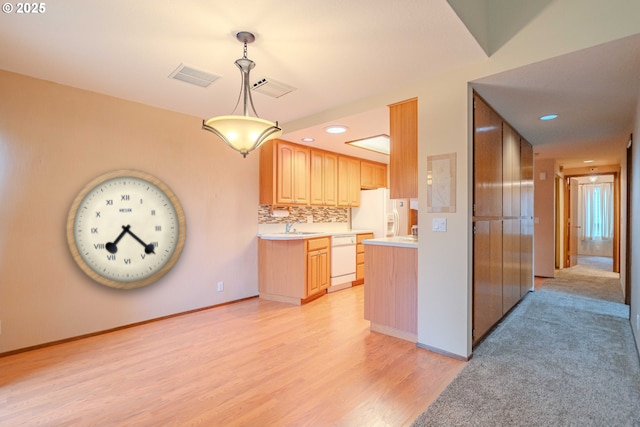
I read {"hour": 7, "minute": 22}
